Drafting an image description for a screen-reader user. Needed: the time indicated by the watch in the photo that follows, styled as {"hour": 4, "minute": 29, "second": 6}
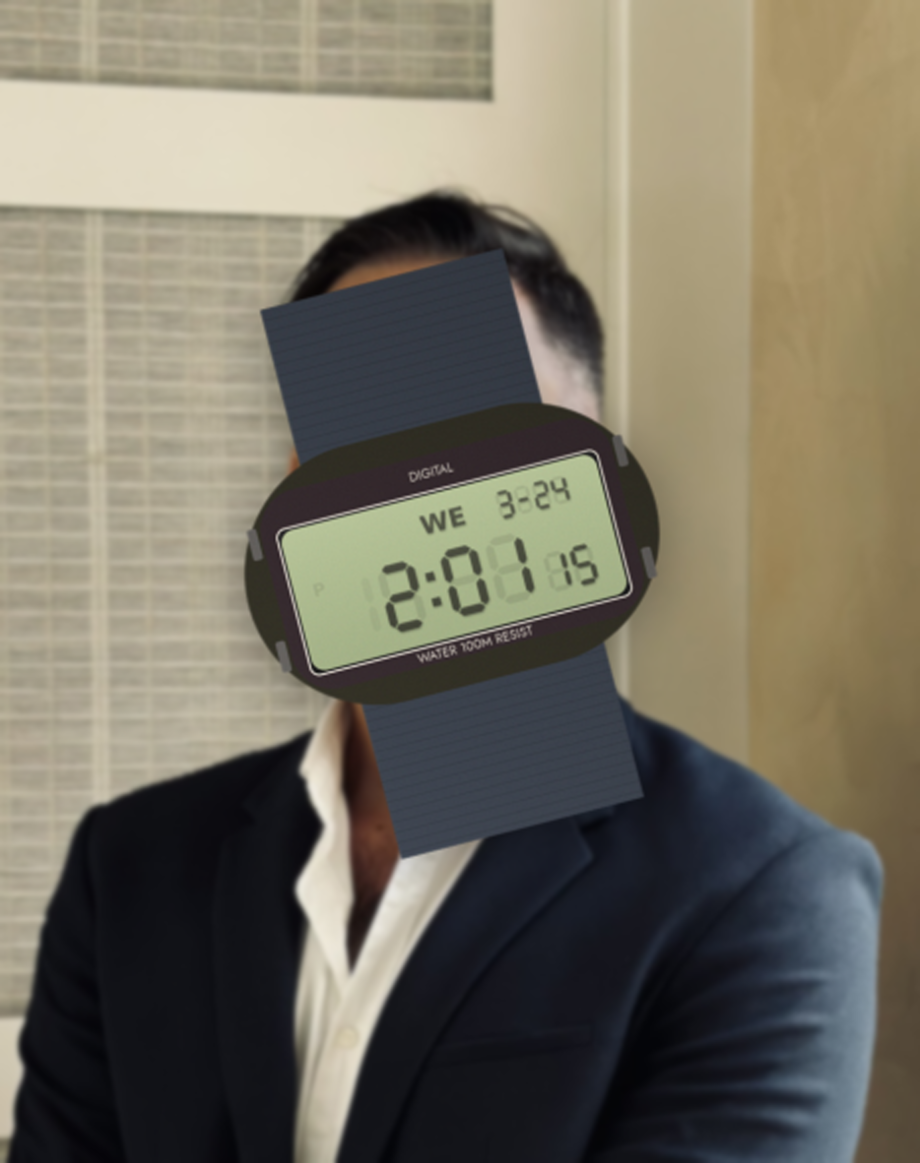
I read {"hour": 2, "minute": 1, "second": 15}
